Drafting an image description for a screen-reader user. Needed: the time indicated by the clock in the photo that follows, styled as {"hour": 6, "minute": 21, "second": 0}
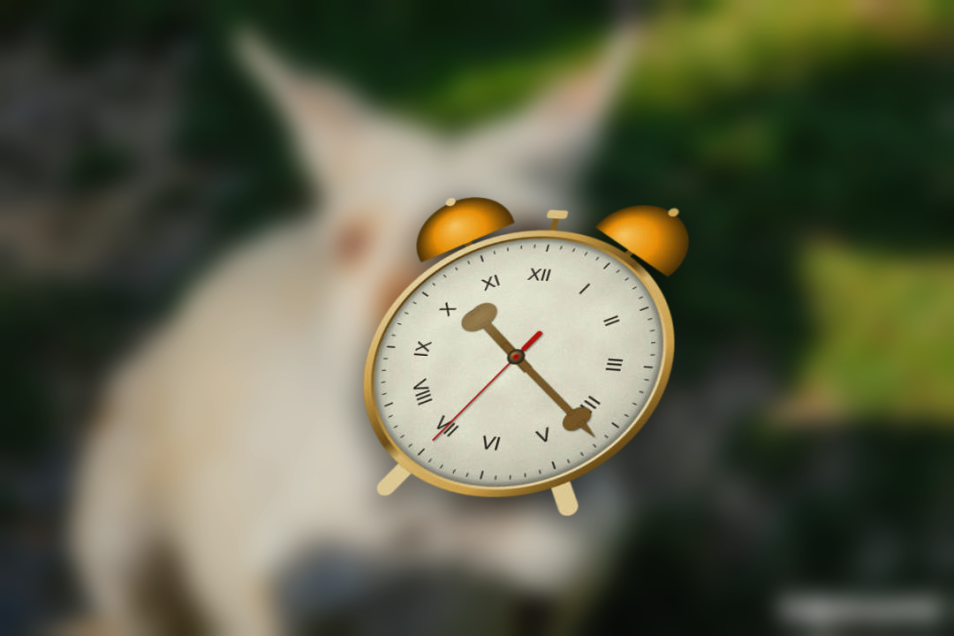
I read {"hour": 10, "minute": 21, "second": 35}
